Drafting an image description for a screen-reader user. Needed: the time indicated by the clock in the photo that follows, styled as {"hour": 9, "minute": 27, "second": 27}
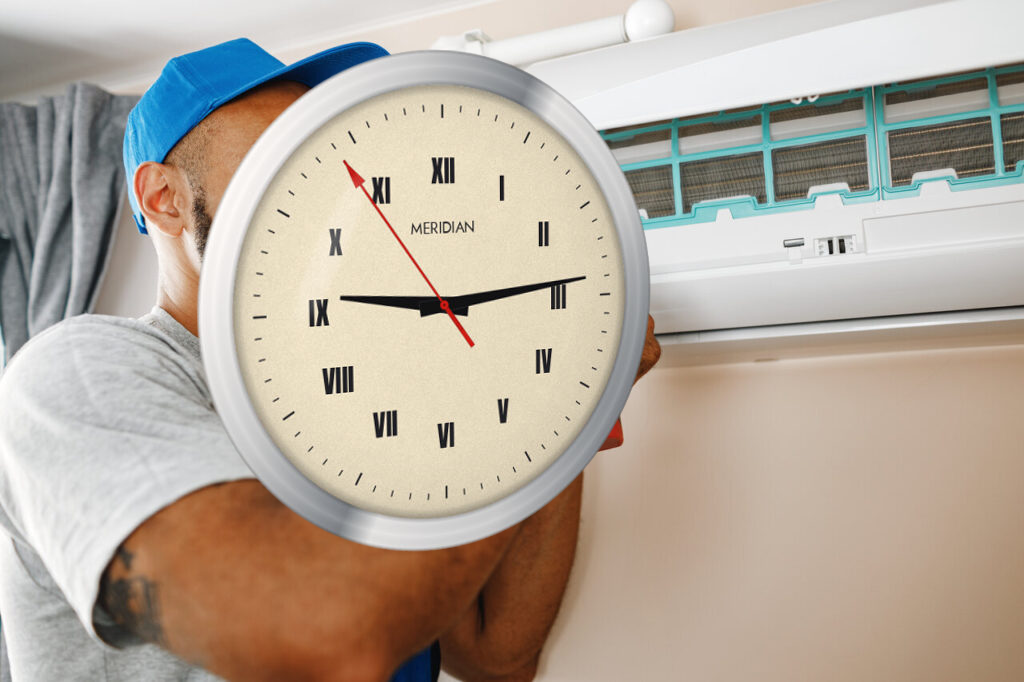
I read {"hour": 9, "minute": 13, "second": 54}
